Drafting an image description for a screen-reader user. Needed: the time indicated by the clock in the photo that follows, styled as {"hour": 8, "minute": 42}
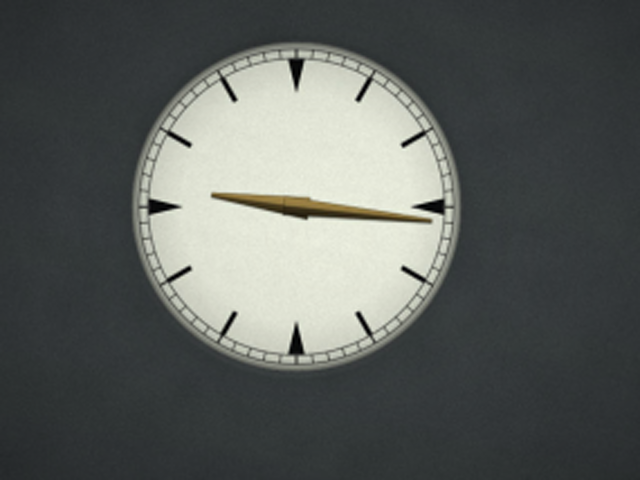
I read {"hour": 9, "minute": 16}
